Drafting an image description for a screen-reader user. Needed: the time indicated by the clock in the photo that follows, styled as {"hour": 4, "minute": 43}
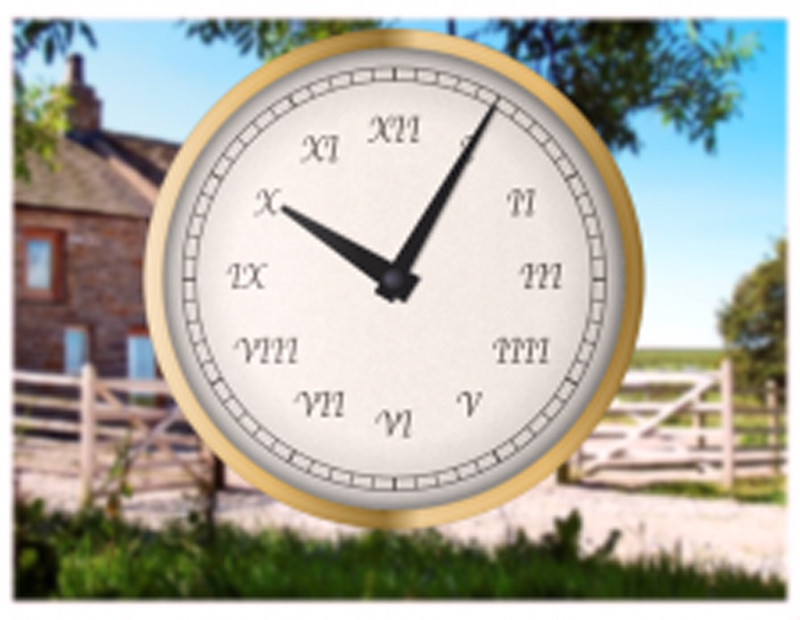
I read {"hour": 10, "minute": 5}
